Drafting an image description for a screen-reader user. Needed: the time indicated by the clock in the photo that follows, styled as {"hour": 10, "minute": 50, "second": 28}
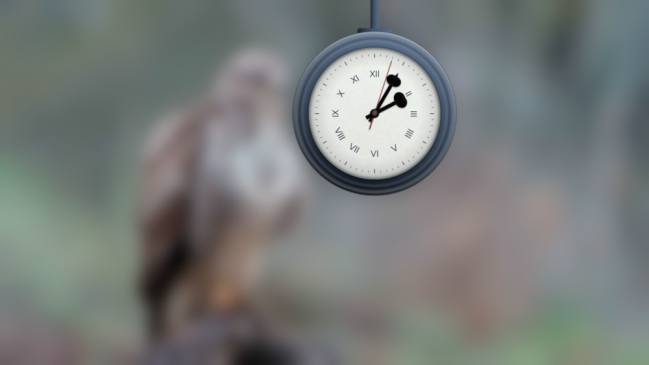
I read {"hour": 2, "minute": 5, "second": 3}
